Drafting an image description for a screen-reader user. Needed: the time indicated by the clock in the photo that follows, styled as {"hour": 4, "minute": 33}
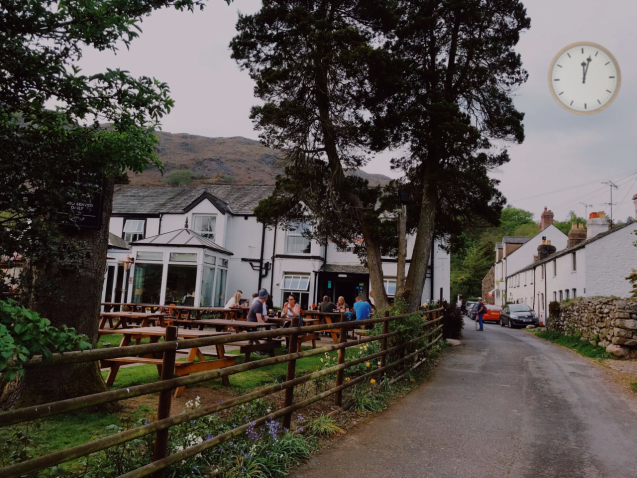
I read {"hour": 12, "minute": 3}
